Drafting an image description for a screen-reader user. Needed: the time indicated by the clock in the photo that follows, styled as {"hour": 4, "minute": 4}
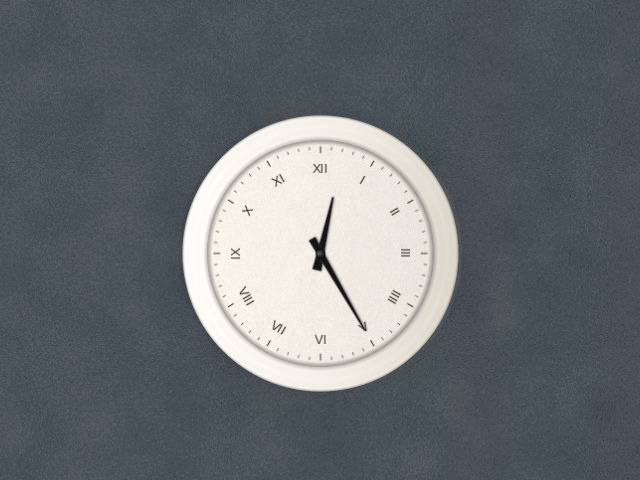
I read {"hour": 12, "minute": 25}
